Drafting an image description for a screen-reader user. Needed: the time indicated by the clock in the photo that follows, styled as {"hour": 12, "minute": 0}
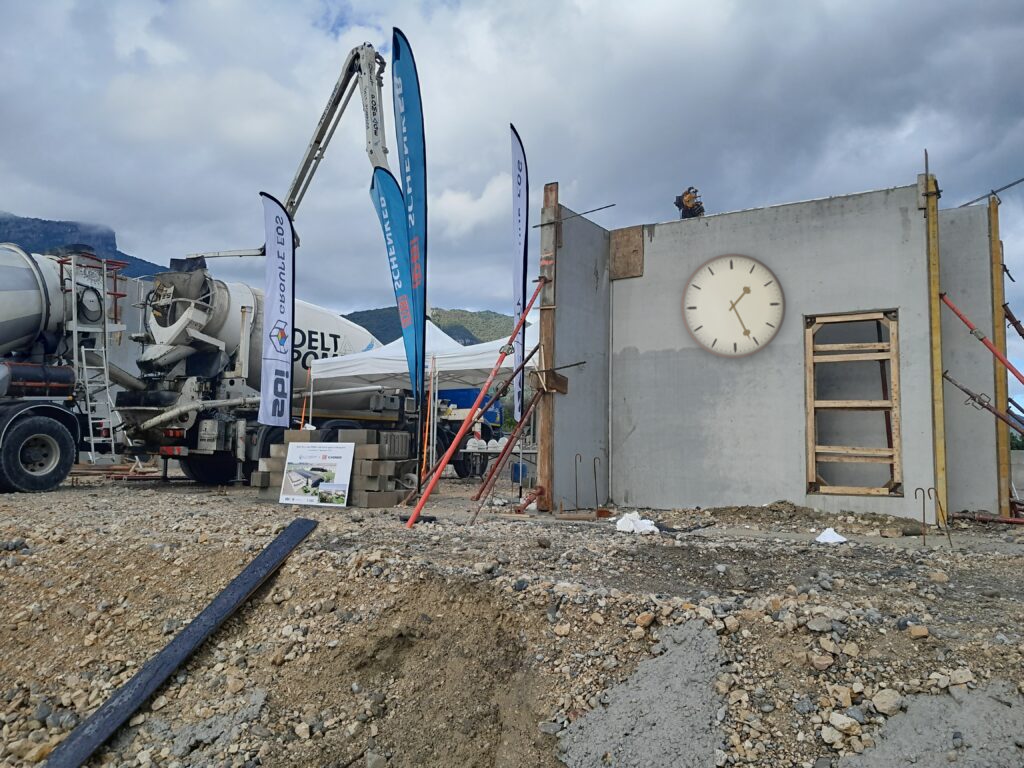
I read {"hour": 1, "minute": 26}
